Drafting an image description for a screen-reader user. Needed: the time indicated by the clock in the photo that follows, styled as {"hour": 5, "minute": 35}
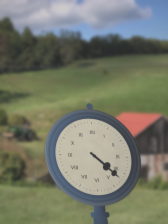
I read {"hour": 4, "minute": 22}
